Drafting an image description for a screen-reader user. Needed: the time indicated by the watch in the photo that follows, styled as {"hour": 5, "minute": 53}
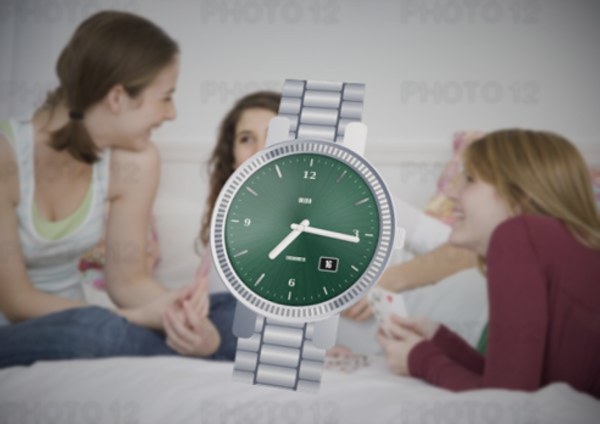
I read {"hour": 7, "minute": 16}
